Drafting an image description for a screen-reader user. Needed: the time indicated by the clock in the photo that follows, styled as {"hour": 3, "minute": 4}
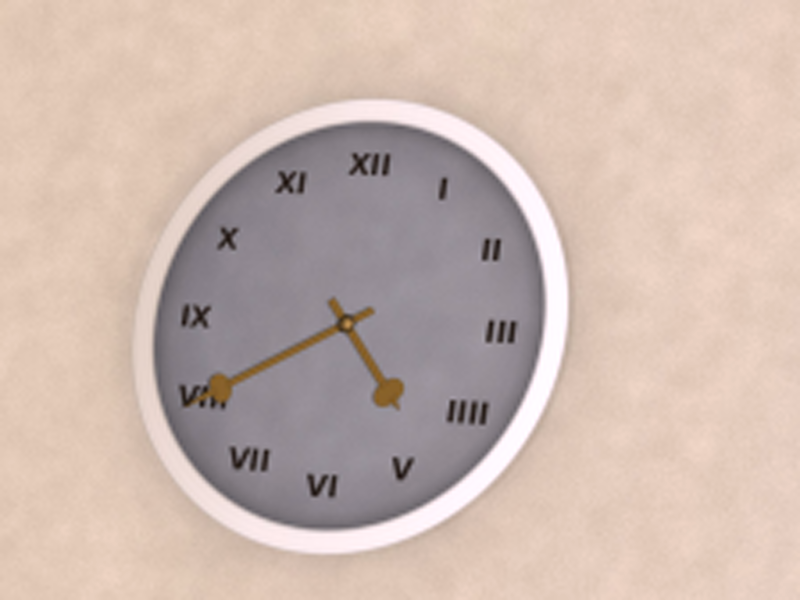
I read {"hour": 4, "minute": 40}
